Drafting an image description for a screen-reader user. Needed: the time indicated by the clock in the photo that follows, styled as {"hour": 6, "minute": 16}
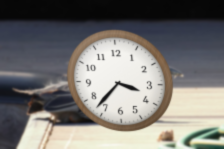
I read {"hour": 3, "minute": 37}
